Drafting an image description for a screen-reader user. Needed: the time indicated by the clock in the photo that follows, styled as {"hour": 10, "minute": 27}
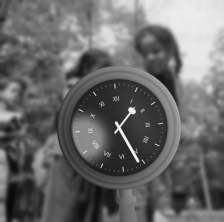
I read {"hour": 1, "minute": 26}
